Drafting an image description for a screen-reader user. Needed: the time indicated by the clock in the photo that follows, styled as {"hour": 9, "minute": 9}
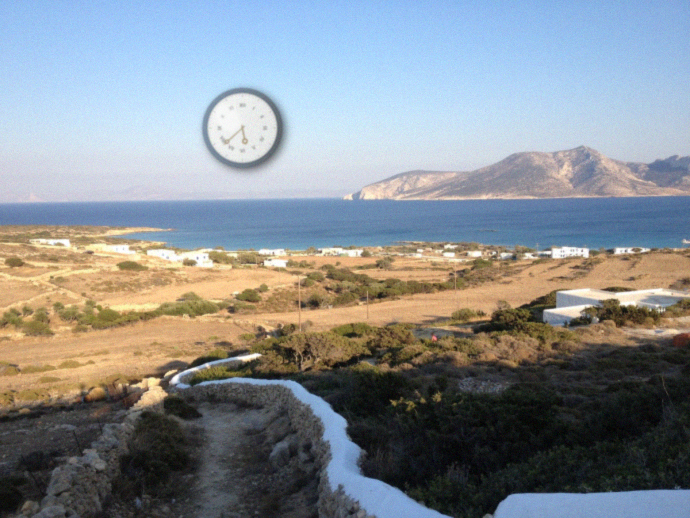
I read {"hour": 5, "minute": 38}
